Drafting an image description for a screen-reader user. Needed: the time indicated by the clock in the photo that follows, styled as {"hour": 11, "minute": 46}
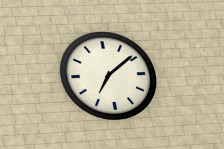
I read {"hour": 7, "minute": 9}
